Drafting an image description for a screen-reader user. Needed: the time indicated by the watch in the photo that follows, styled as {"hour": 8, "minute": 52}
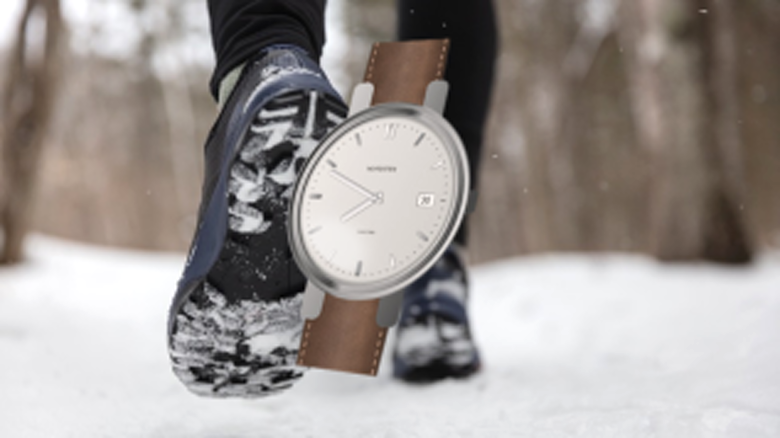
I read {"hour": 7, "minute": 49}
